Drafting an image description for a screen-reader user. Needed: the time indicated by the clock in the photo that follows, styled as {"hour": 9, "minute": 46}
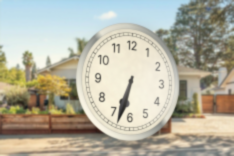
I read {"hour": 6, "minute": 33}
